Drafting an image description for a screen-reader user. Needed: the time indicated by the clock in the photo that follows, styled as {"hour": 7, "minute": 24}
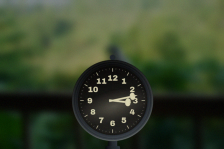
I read {"hour": 3, "minute": 13}
